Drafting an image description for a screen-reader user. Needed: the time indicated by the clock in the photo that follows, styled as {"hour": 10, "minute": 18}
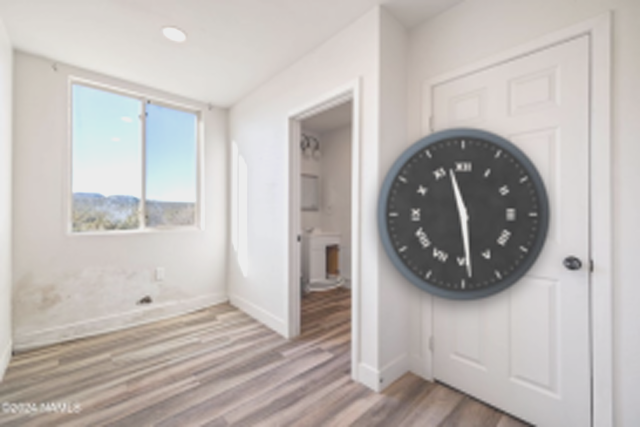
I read {"hour": 11, "minute": 29}
